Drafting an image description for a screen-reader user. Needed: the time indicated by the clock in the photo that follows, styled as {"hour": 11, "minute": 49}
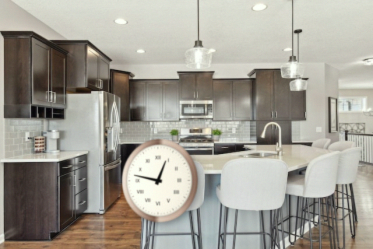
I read {"hour": 12, "minute": 47}
